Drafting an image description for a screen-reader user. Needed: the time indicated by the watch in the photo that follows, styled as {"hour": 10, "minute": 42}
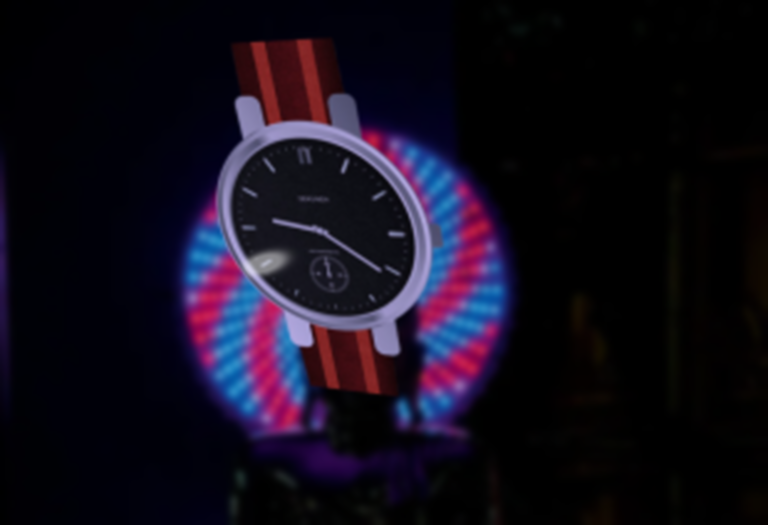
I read {"hour": 9, "minute": 21}
